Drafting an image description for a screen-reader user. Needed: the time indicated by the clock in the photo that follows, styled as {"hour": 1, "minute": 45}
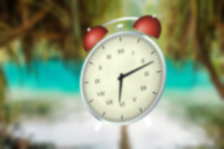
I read {"hour": 6, "minute": 12}
